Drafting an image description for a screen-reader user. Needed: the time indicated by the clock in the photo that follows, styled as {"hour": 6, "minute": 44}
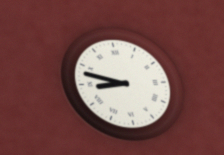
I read {"hour": 8, "minute": 48}
